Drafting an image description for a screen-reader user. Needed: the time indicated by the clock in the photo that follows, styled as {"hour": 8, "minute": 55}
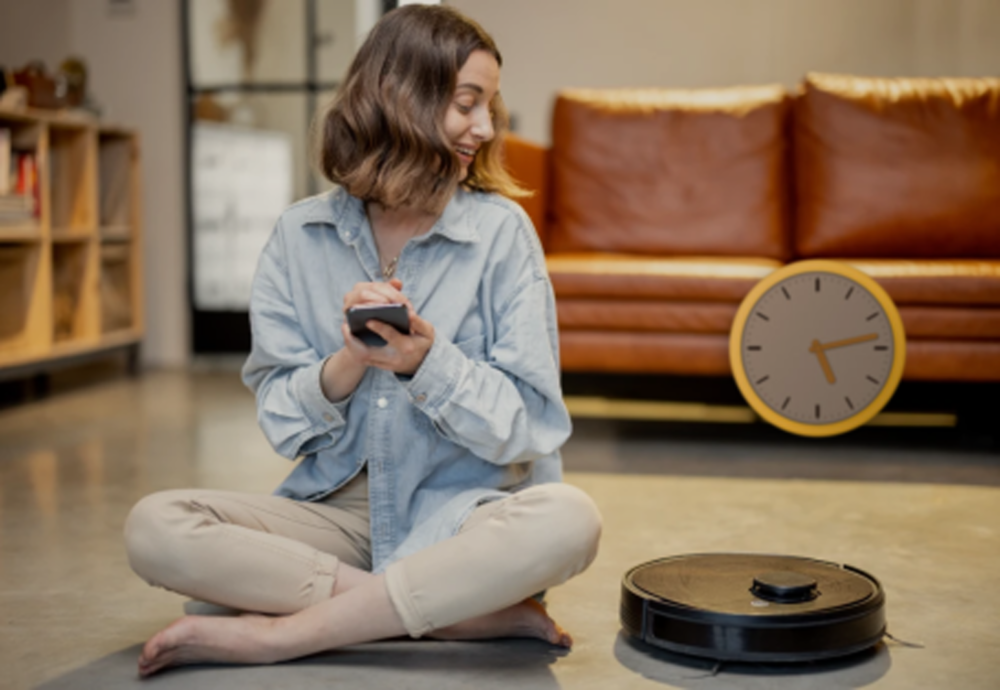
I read {"hour": 5, "minute": 13}
